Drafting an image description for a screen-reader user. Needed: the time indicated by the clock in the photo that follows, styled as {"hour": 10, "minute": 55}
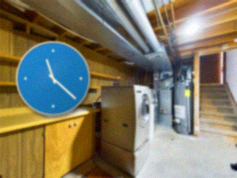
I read {"hour": 11, "minute": 22}
